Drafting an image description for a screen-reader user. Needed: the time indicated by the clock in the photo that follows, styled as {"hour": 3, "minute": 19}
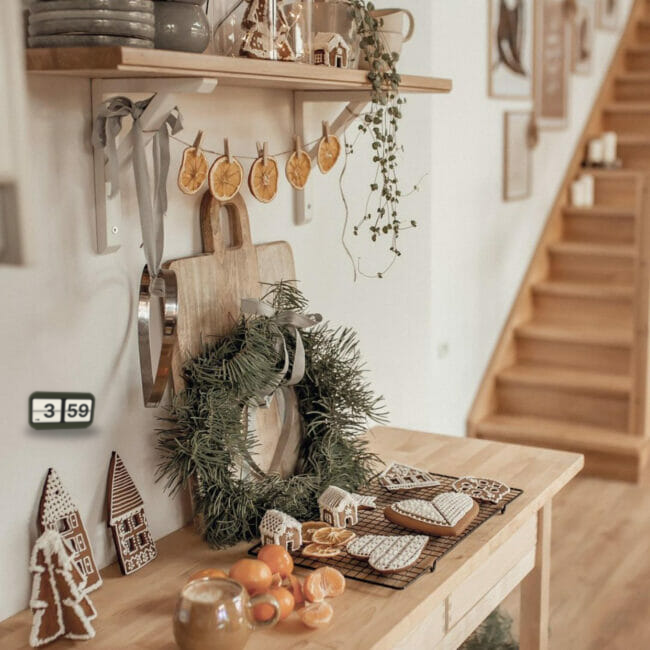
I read {"hour": 3, "minute": 59}
